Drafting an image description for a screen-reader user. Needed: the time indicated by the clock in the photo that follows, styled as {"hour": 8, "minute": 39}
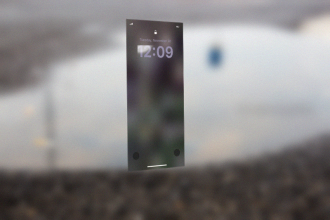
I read {"hour": 12, "minute": 9}
